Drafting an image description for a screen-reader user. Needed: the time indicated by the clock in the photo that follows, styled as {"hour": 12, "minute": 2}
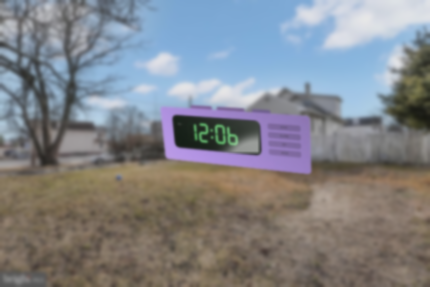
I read {"hour": 12, "minute": 6}
